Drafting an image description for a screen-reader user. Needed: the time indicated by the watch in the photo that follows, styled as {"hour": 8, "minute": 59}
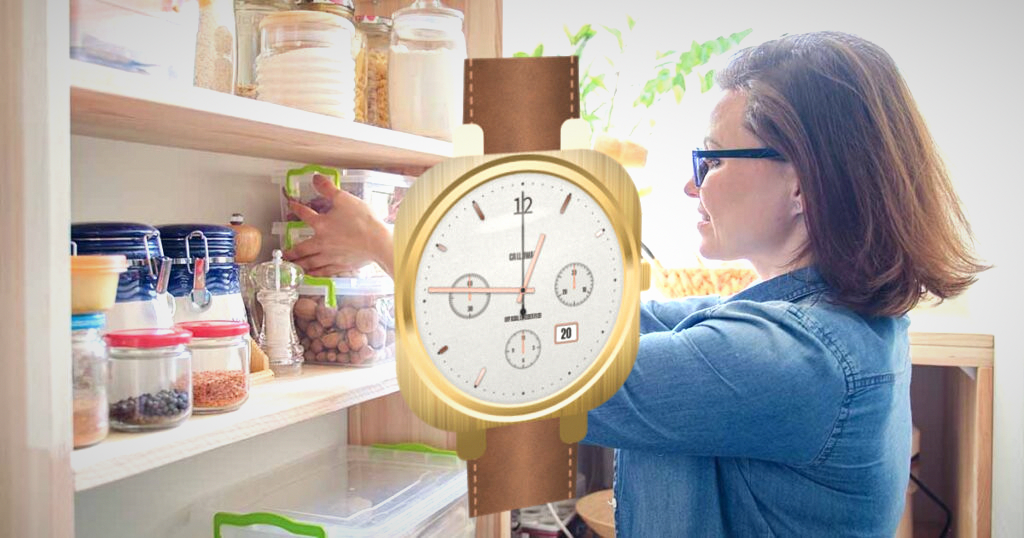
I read {"hour": 12, "minute": 46}
